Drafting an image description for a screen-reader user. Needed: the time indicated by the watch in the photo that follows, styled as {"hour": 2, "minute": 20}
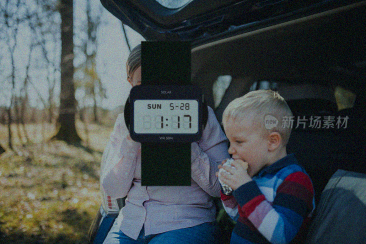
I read {"hour": 1, "minute": 17}
